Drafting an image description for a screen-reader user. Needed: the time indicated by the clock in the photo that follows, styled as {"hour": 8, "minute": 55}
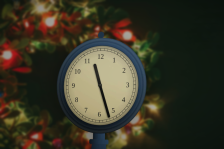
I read {"hour": 11, "minute": 27}
